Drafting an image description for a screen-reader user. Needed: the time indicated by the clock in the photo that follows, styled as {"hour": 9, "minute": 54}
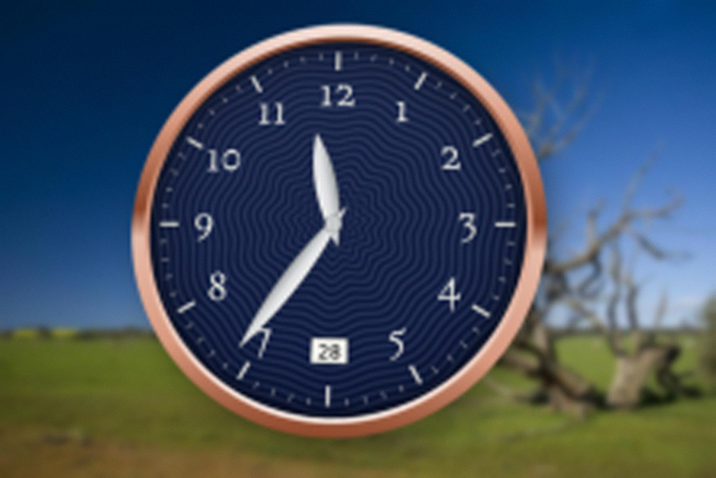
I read {"hour": 11, "minute": 36}
